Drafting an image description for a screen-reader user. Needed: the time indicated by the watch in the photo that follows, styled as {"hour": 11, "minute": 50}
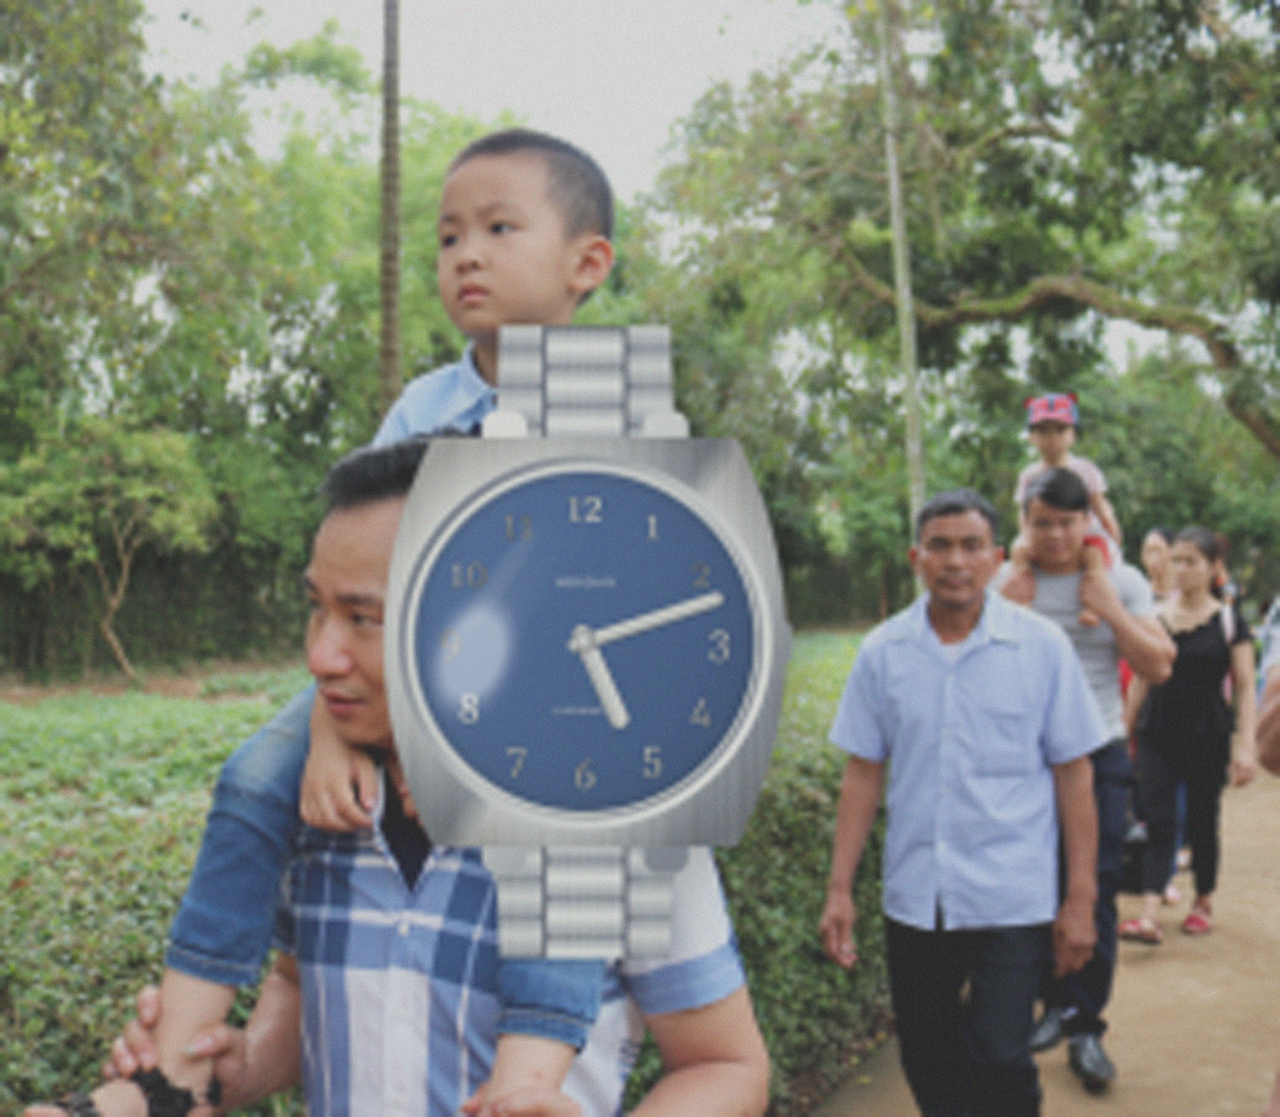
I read {"hour": 5, "minute": 12}
